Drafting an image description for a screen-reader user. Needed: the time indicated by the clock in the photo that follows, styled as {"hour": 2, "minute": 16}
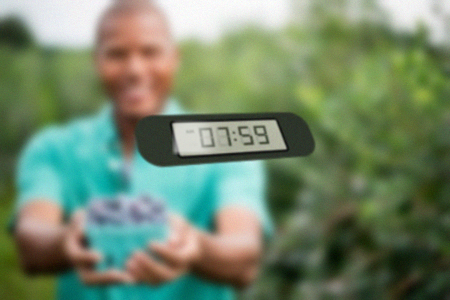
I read {"hour": 7, "minute": 59}
